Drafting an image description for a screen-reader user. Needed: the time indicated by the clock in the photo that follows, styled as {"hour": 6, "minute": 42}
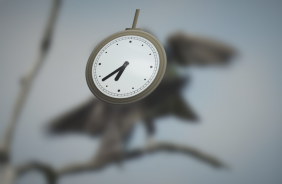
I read {"hour": 6, "minute": 38}
